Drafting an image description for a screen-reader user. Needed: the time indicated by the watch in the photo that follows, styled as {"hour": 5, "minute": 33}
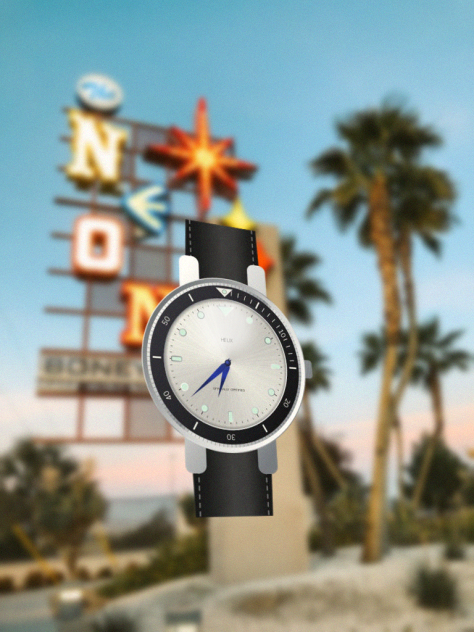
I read {"hour": 6, "minute": 38}
